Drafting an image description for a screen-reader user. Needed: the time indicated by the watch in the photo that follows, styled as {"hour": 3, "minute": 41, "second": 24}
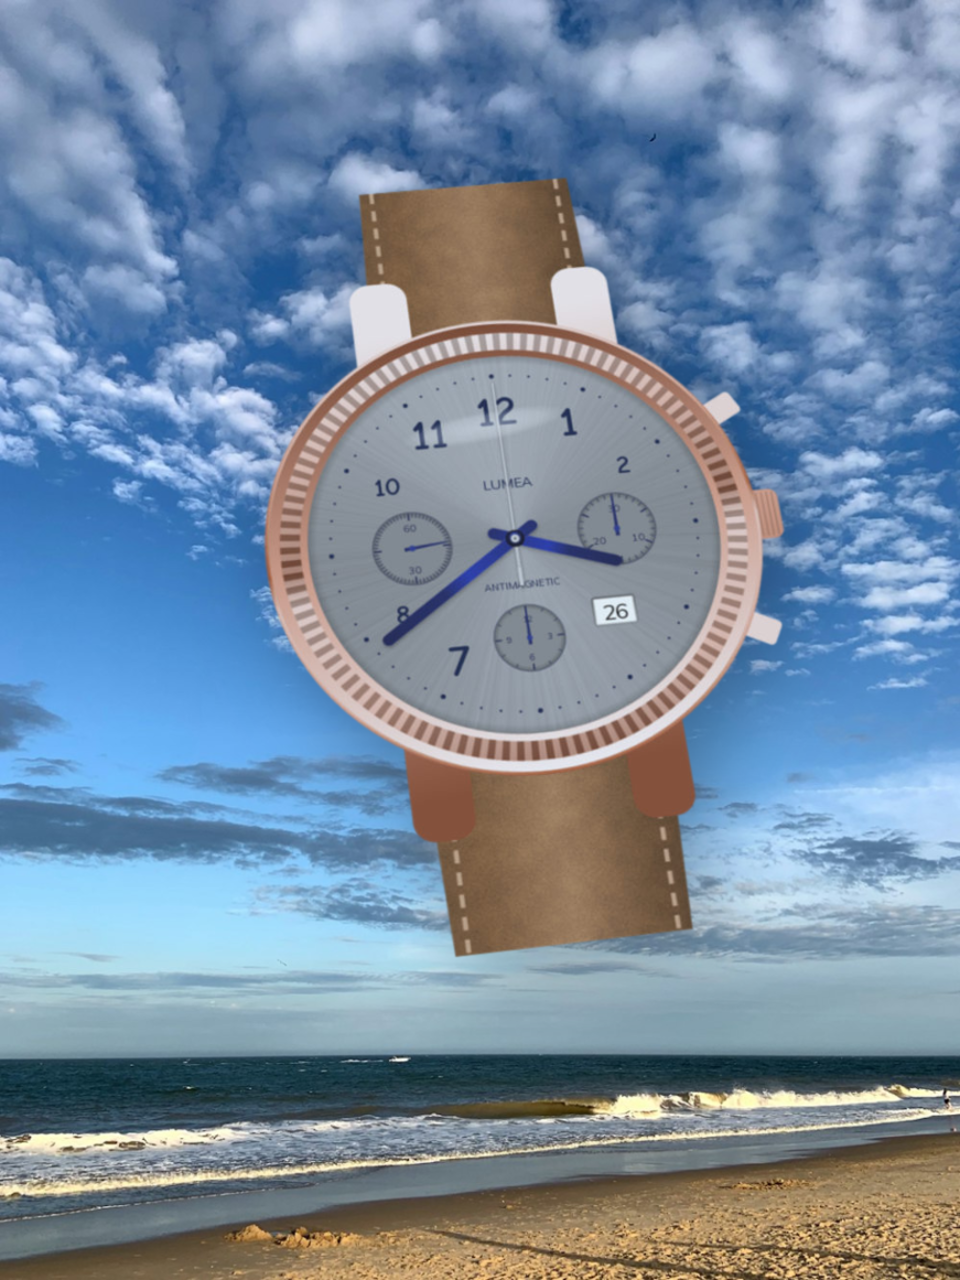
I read {"hour": 3, "minute": 39, "second": 14}
